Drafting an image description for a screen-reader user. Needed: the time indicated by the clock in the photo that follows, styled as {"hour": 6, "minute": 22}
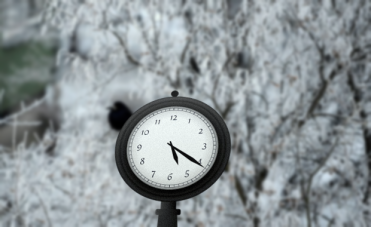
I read {"hour": 5, "minute": 21}
